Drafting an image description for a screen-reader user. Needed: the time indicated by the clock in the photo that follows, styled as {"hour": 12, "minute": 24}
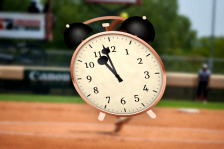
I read {"hour": 10, "minute": 58}
